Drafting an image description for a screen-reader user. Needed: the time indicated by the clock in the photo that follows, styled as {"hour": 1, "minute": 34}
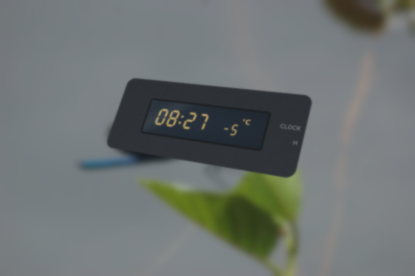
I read {"hour": 8, "minute": 27}
